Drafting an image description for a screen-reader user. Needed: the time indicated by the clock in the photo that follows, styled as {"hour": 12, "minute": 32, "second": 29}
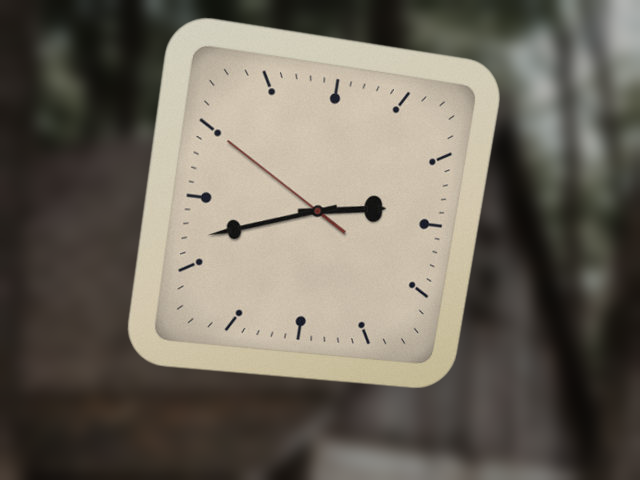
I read {"hour": 2, "minute": 41, "second": 50}
